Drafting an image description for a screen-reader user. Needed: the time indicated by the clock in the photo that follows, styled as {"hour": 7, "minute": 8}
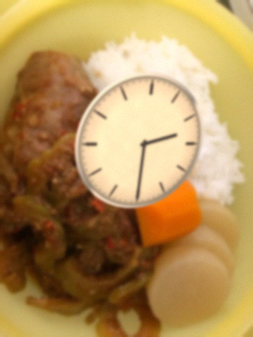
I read {"hour": 2, "minute": 30}
